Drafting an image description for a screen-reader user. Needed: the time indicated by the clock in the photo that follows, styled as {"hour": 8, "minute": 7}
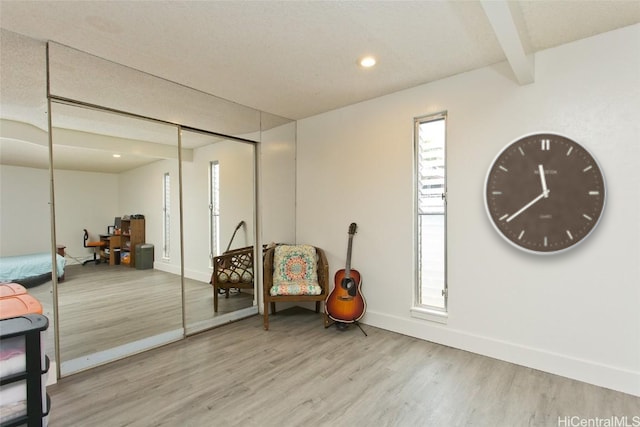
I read {"hour": 11, "minute": 39}
